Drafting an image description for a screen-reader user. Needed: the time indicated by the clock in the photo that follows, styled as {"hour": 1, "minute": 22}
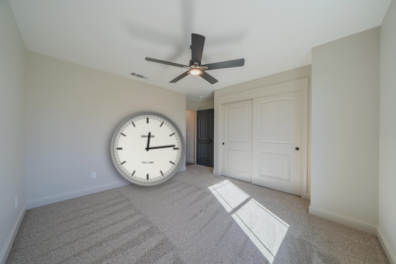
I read {"hour": 12, "minute": 14}
